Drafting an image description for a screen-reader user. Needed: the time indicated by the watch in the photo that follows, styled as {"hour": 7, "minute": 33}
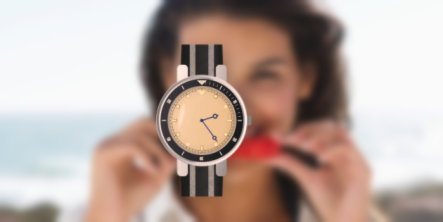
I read {"hour": 2, "minute": 24}
